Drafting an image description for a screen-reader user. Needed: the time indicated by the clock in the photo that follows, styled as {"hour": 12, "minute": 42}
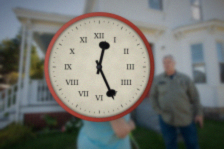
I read {"hour": 12, "minute": 26}
